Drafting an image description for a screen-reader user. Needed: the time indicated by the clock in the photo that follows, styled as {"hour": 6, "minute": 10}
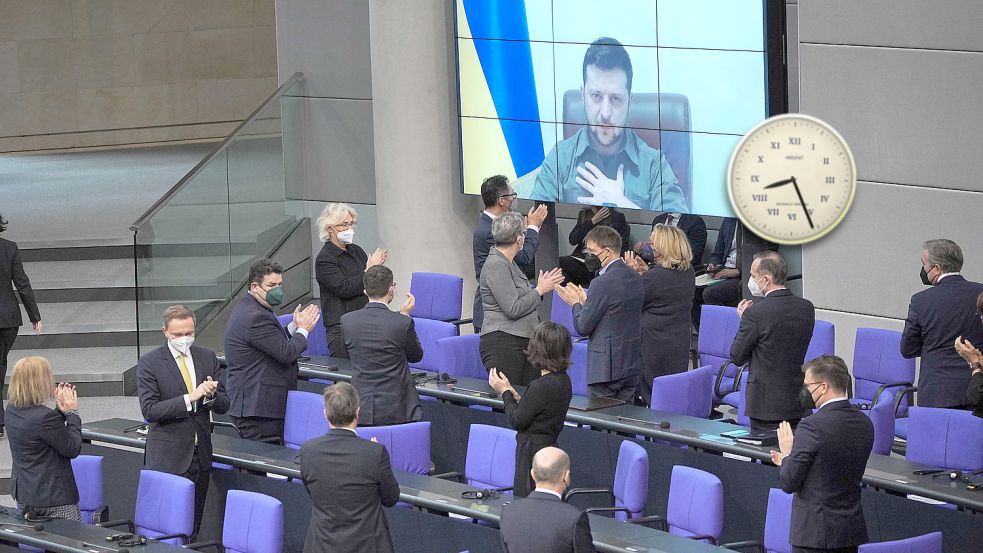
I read {"hour": 8, "minute": 26}
